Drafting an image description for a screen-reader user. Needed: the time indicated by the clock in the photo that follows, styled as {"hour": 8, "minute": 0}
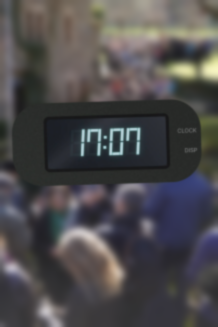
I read {"hour": 17, "minute": 7}
